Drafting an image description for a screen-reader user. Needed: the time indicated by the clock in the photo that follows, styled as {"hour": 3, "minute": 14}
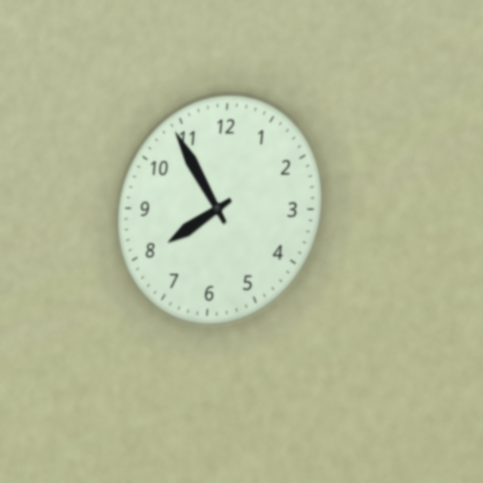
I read {"hour": 7, "minute": 54}
